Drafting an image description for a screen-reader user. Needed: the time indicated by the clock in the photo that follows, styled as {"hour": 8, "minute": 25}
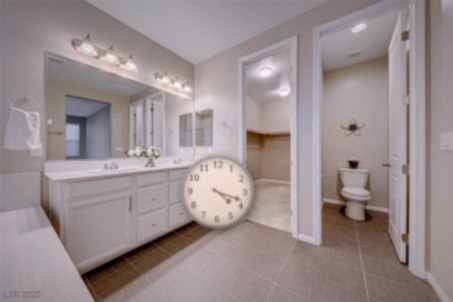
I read {"hour": 4, "minute": 18}
